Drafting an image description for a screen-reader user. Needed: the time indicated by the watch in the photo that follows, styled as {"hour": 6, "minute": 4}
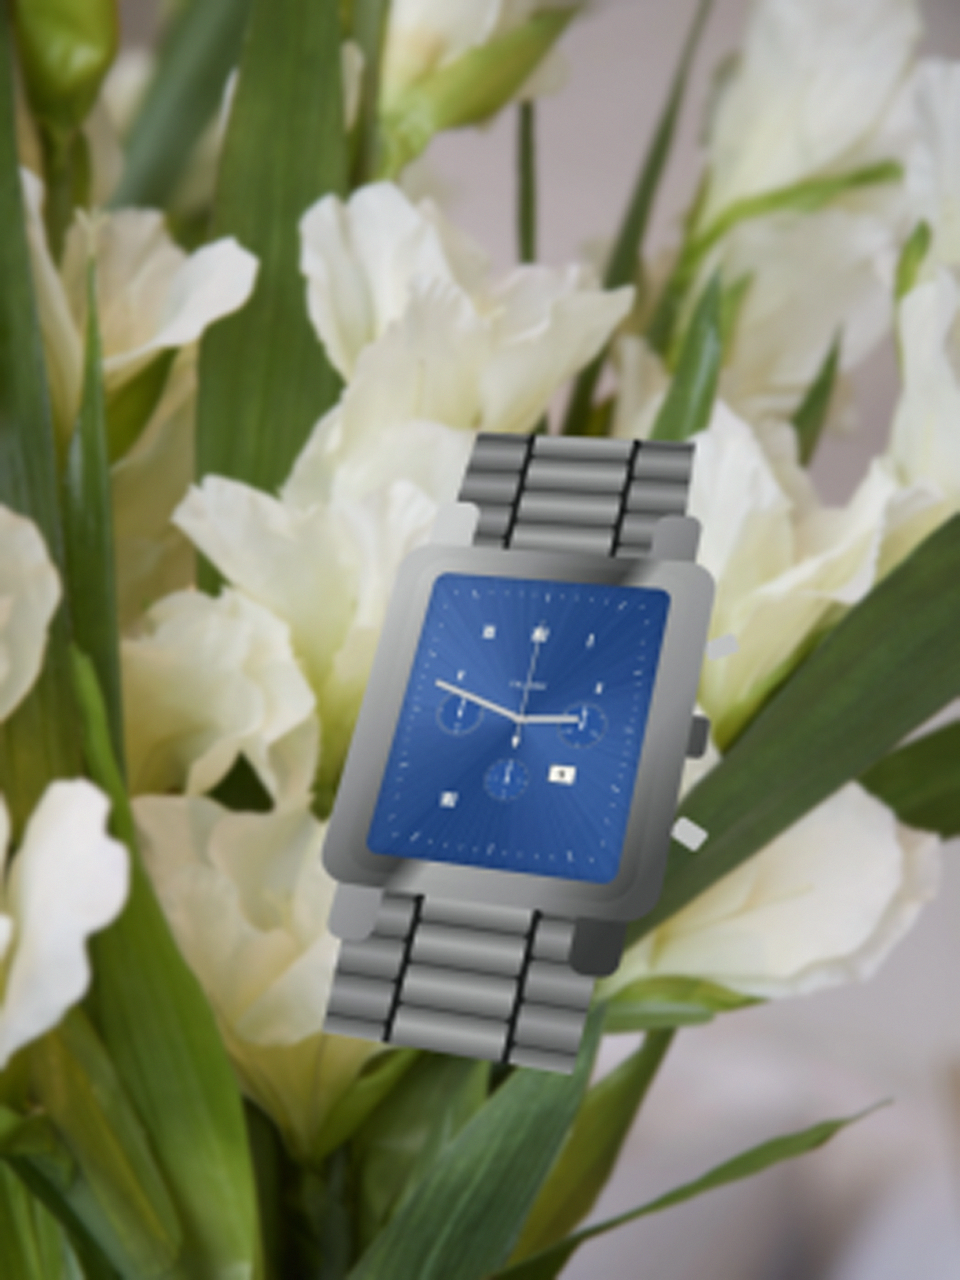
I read {"hour": 2, "minute": 48}
